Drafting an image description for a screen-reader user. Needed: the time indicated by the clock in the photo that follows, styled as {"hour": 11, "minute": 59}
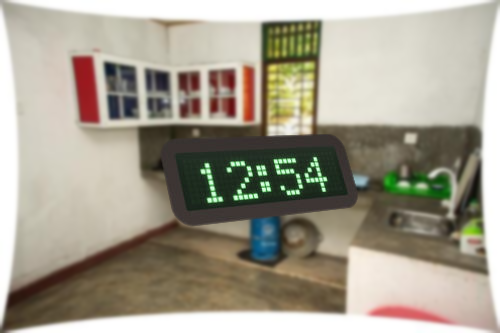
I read {"hour": 12, "minute": 54}
